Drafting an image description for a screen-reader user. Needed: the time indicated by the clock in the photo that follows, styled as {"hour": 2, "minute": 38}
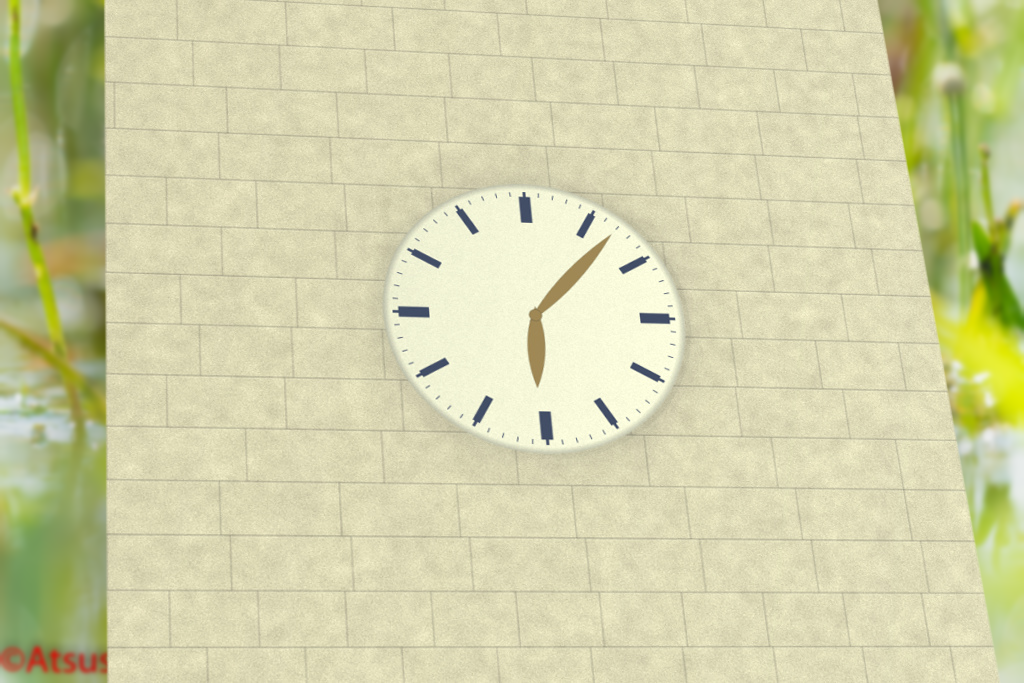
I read {"hour": 6, "minute": 7}
